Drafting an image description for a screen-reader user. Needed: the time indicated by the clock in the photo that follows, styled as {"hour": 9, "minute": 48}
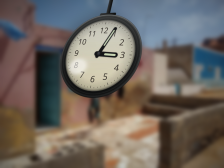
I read {"hour": 3, "minute": 4}
